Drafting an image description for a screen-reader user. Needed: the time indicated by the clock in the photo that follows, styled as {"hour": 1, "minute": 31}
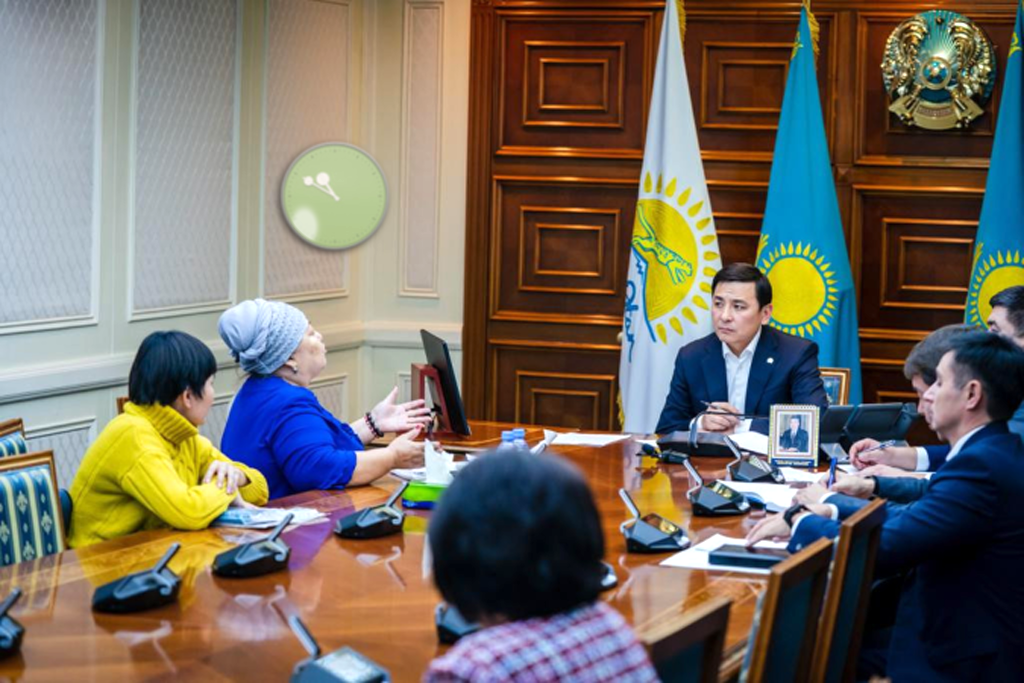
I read {"hour": 10, "minute": 50}
